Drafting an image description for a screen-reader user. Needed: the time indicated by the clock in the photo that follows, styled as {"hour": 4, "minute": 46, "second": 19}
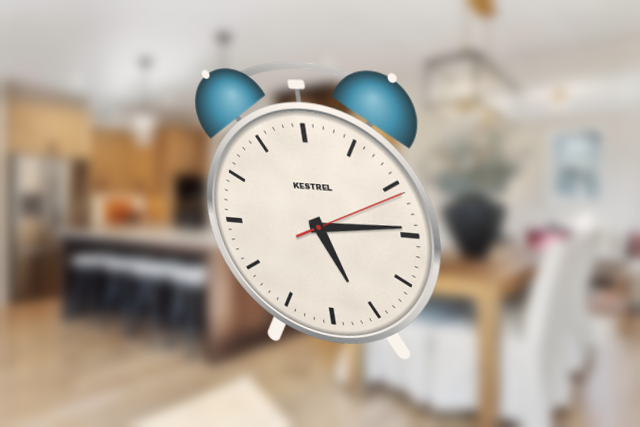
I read {"hour": 5, "minute": 14, "second": 11}
